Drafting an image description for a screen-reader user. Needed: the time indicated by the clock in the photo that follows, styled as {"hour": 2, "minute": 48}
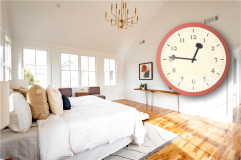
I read {"hour": 12, "minute": 46}
